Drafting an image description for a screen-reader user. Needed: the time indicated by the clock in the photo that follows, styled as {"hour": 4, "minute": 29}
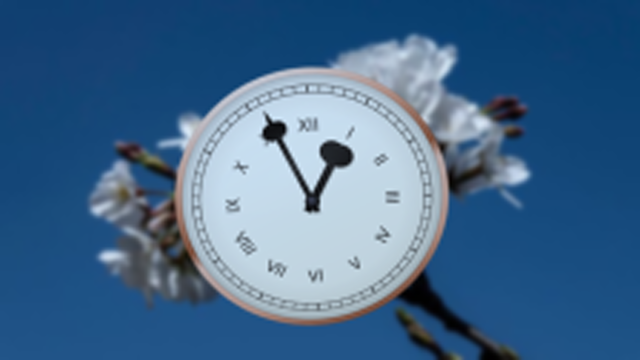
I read {"hour": 12, "minute": 56}
